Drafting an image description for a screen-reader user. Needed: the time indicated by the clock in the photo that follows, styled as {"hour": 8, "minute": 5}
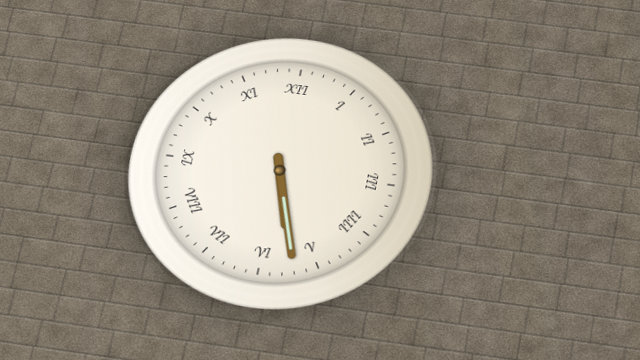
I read {"hour": 5, "minute": 27}
